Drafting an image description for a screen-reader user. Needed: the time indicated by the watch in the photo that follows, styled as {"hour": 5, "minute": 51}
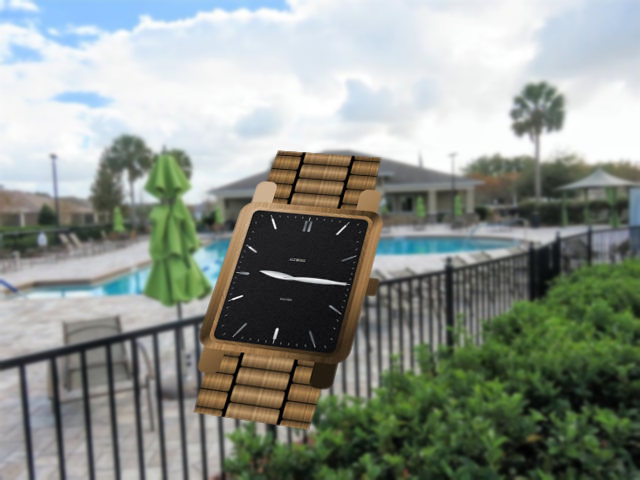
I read {"hour": 9, "minute": 15}
